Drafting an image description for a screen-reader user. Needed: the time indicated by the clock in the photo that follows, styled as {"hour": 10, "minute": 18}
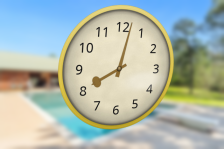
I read {"hour": 8, "minute": 2}
